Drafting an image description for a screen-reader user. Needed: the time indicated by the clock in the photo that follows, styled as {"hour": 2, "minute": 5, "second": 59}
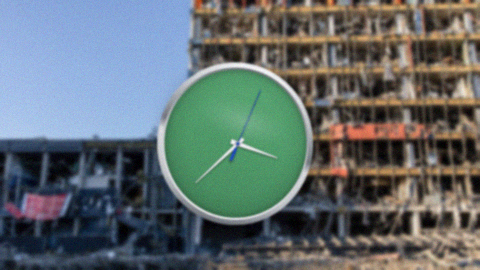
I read {"hour": 3, "minute": 38, "second": 4}
